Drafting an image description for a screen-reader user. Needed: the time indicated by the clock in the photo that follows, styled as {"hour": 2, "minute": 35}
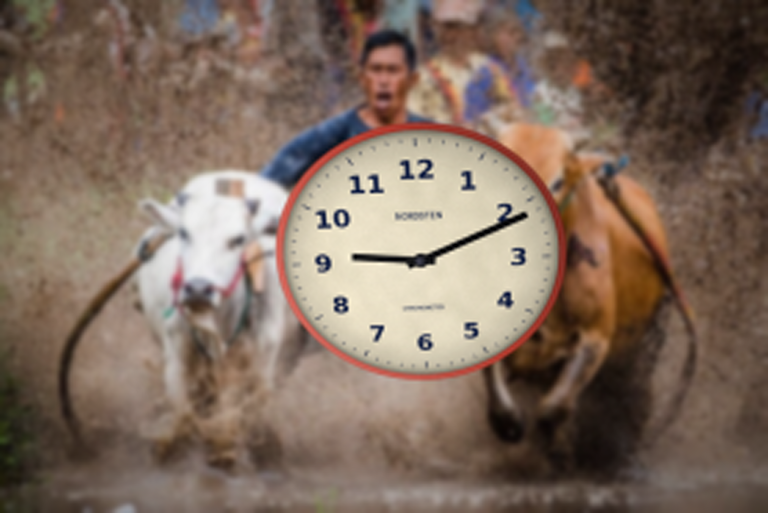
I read {"hour": 9, "minute": 11}
